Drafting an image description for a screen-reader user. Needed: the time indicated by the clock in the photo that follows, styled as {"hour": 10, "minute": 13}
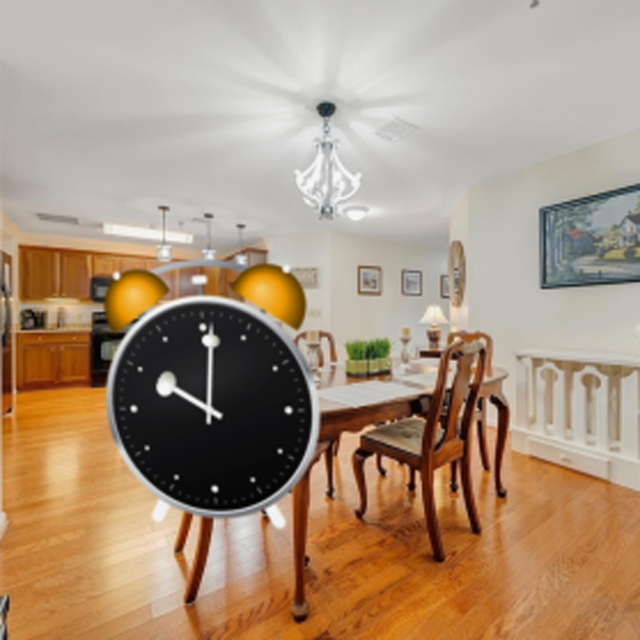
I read {"hour": 10, "minute": 1}
